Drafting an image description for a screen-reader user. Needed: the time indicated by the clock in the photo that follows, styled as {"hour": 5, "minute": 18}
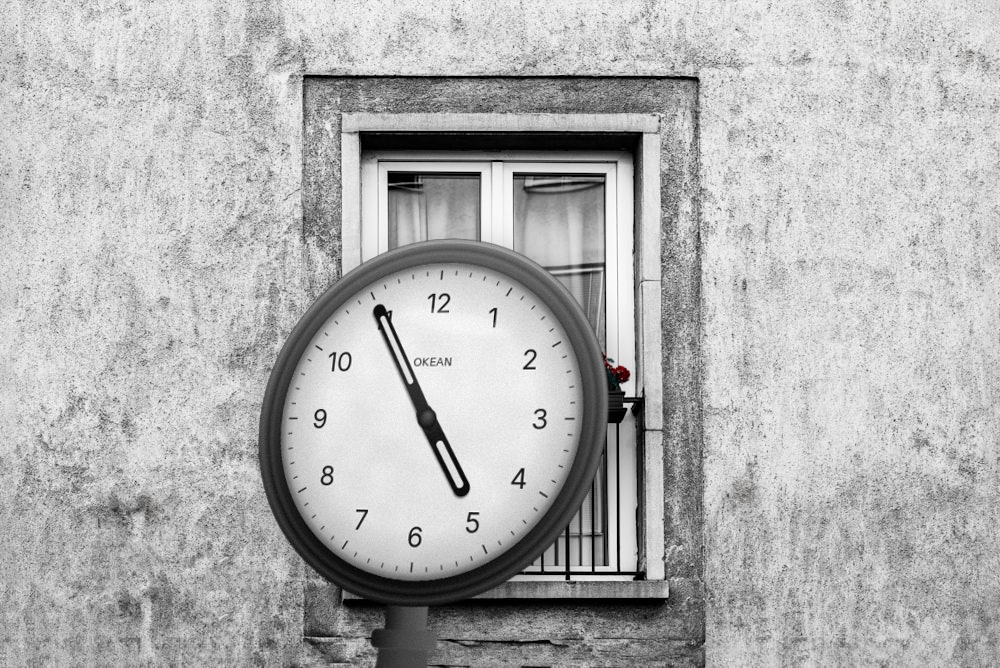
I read {"hour": 4, "minute": 55}
